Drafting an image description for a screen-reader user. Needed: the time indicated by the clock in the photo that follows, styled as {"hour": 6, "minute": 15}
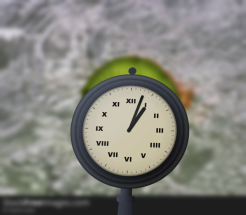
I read {"hour": 1, "minute": 3}
